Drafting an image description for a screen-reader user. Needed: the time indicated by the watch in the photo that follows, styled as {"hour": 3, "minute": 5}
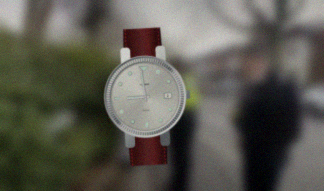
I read {"hour": 8, "minute": 59}
